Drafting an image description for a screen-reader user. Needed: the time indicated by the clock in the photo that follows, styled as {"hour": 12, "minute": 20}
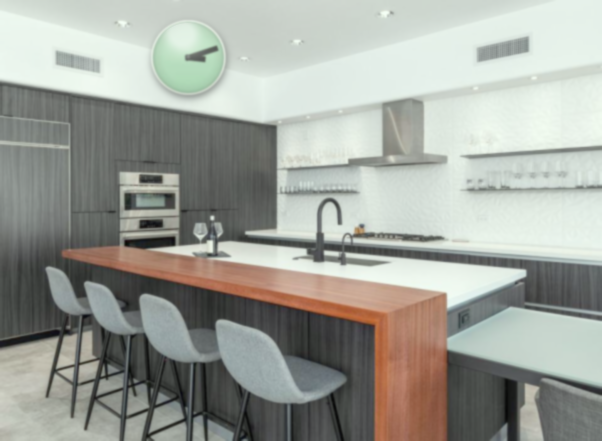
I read {"hour": 3, "minute": 12}
